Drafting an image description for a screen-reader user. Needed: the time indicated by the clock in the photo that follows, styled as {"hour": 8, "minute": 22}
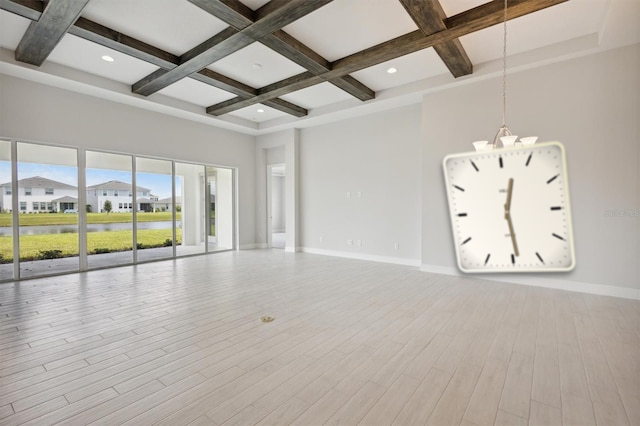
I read {"hour": 12, "minute": 29}
